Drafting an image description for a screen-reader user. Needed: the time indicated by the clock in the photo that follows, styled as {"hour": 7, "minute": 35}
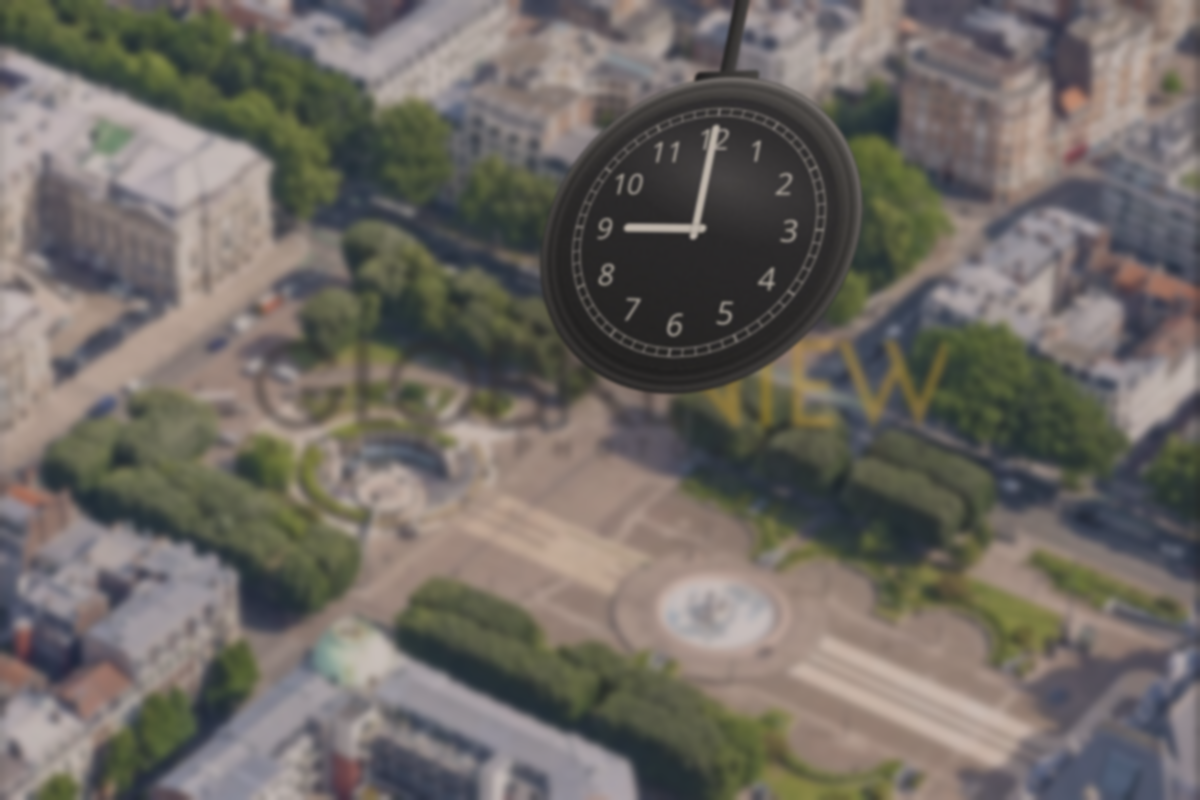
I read {"hour": 9, "minute": 0}
